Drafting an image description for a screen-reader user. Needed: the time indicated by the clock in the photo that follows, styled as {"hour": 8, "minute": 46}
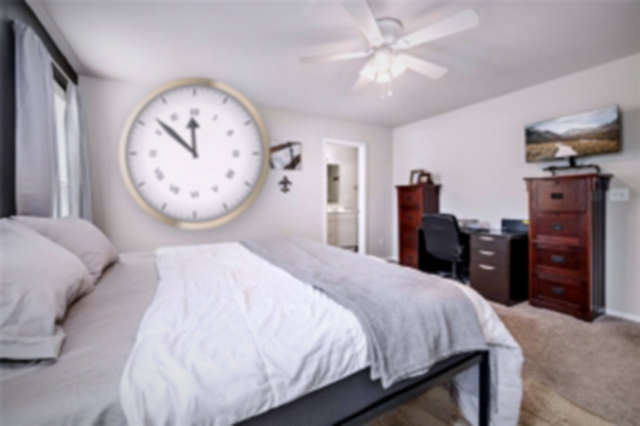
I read {"hour": 11, "minute": 52}
